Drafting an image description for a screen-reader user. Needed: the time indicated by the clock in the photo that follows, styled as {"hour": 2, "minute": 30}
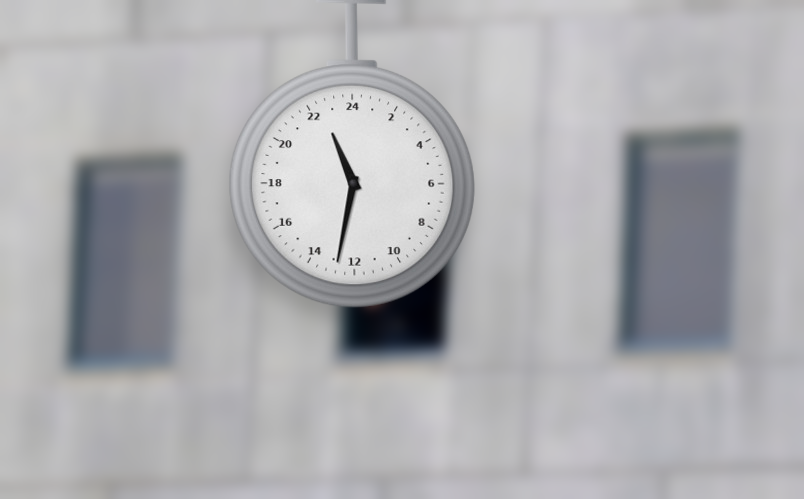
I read {"hour": 22, "minute": 32}
